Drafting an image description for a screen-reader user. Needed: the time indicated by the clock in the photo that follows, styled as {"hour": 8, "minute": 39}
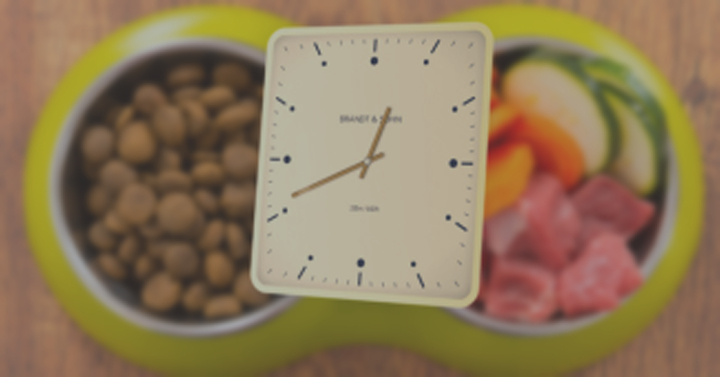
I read {"hour": 12, "minute": 41}
